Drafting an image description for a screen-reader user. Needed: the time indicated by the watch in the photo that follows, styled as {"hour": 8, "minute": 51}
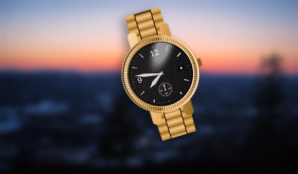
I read {"hour": 7, "minute": 47}
